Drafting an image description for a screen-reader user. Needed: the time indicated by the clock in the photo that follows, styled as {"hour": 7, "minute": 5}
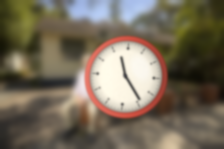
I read {"hour": 11, "minute": 24}
